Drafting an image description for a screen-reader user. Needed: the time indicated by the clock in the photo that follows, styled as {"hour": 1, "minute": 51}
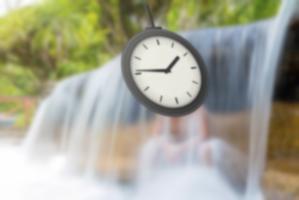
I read {"hour": 1, "minute": 46}
